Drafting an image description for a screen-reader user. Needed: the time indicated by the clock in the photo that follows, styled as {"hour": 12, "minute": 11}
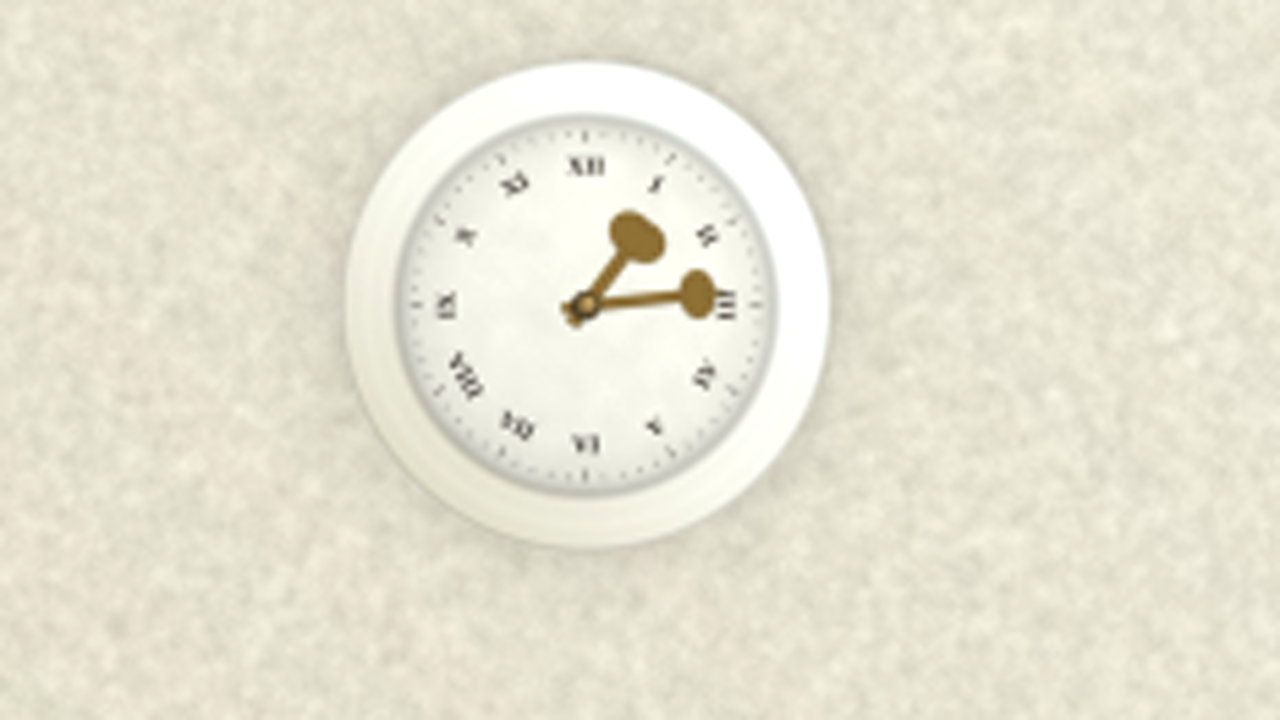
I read {"hour": 1, "minute": 14}
